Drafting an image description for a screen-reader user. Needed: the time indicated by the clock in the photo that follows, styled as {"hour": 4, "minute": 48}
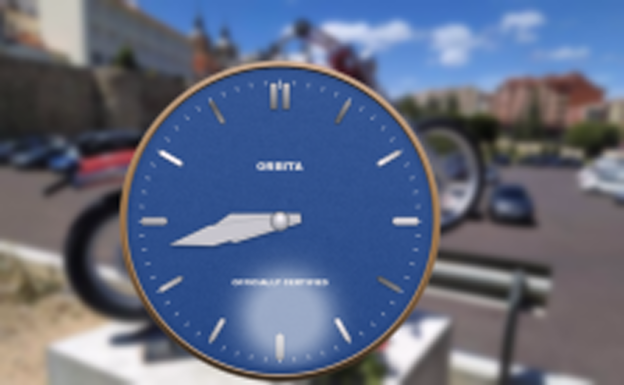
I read {"hour": 8, "minute": 43}
